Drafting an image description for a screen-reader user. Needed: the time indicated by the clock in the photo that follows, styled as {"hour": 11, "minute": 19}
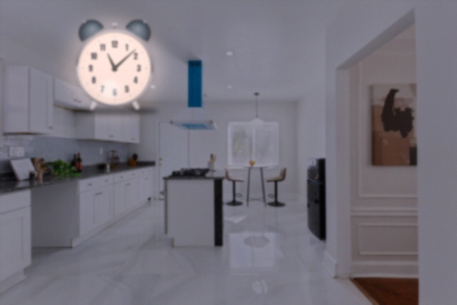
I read {"hour": 11, "minute": 8}
